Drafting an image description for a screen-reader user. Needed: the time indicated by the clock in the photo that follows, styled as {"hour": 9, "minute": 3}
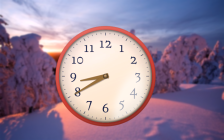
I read {"hour": 8, "minute": 40}
